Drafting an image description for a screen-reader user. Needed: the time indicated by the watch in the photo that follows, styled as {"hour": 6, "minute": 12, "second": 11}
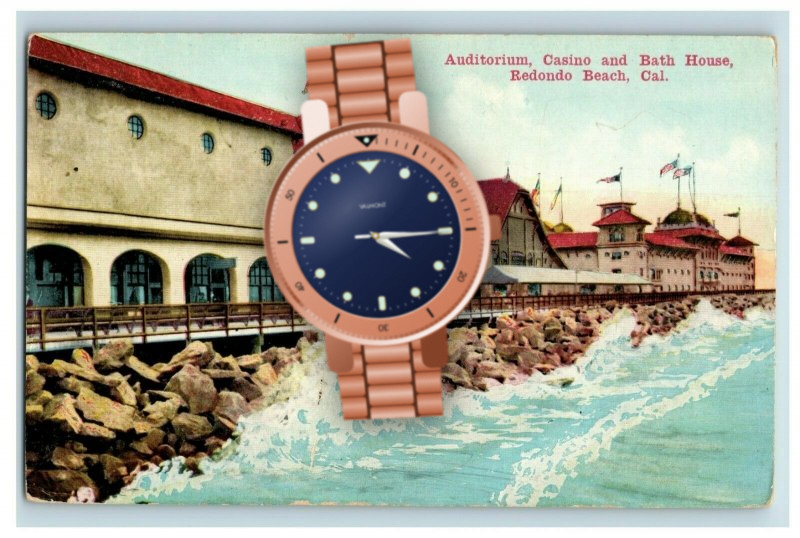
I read {"hour": 4, "minute": 15, "second": 15}
